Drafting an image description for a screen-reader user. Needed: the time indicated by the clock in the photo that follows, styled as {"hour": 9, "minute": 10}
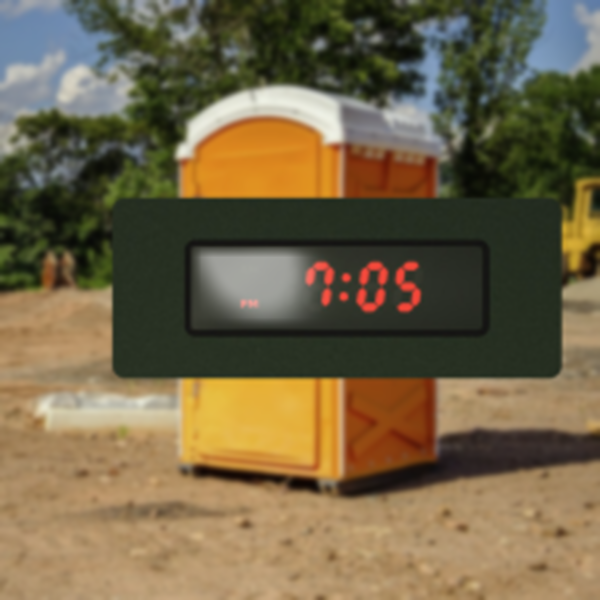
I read {"hour": 7, "minute": 5}
